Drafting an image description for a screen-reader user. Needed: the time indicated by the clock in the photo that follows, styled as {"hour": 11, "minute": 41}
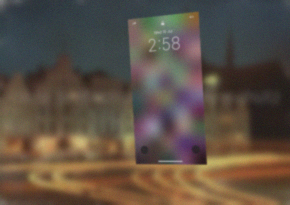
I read {"hour": 2, "minute": 58}
